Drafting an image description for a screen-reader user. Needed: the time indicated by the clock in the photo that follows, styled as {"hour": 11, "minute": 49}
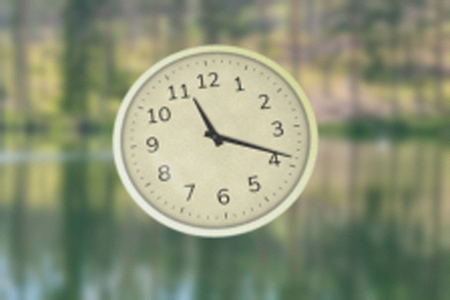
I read {"hour": 11, "minute": 19}
